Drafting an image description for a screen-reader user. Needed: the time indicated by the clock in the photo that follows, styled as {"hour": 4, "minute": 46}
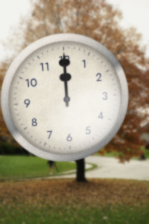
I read {"hour": 12, "minute": 0}
